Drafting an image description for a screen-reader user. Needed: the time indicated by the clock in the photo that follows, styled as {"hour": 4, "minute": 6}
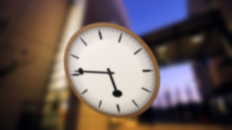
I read {"hour": 5, "minute": 46}
